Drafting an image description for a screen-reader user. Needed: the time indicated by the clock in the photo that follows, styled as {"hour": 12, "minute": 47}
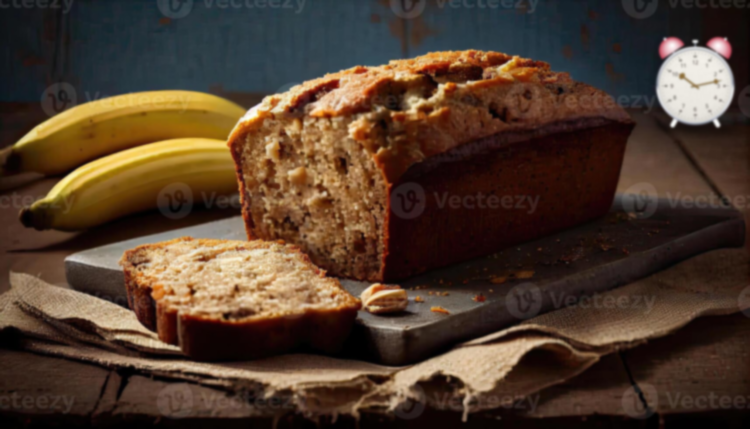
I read {"hour": 10, "minute": 13}
